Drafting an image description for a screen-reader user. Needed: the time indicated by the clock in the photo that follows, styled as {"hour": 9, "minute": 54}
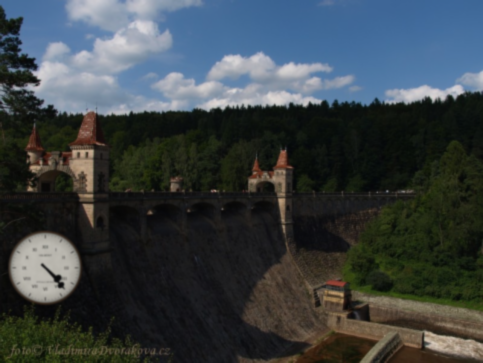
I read {"hour": 4, "minute": 23}
